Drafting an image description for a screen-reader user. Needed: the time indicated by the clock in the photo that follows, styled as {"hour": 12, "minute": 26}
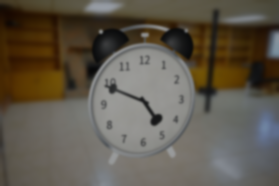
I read {"hour": 4, "minute": 49}
